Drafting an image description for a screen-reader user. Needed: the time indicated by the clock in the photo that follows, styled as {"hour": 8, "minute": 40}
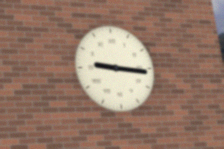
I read {"hour": 9, "minute": 16}
